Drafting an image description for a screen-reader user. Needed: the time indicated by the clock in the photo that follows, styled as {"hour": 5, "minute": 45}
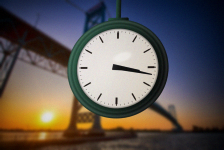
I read {"hour": 3, "minute": 17}
